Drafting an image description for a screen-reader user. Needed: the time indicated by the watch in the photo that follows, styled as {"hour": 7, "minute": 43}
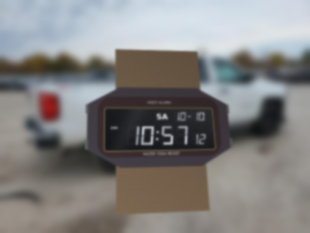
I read {"hour": 10, "minute": 57}
